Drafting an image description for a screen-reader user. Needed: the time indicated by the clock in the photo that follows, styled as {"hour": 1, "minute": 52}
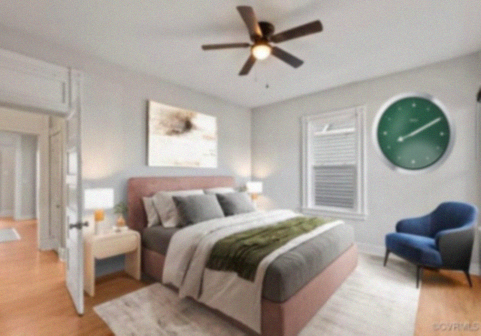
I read {"hour": 8, "minute": 10}
